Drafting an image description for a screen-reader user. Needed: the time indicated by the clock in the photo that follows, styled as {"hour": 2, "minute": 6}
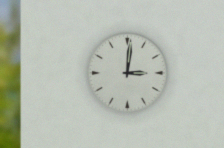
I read {"hour": 3, "minute": 1}
